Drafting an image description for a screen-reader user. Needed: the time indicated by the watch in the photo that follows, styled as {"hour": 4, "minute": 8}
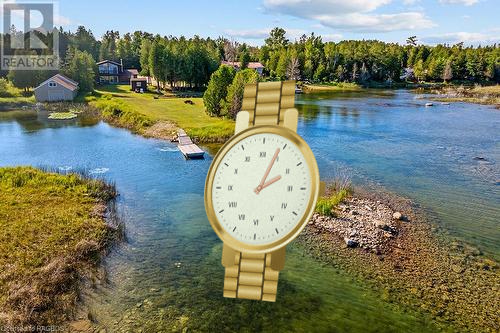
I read {"hour": 2, "minute": 4}
